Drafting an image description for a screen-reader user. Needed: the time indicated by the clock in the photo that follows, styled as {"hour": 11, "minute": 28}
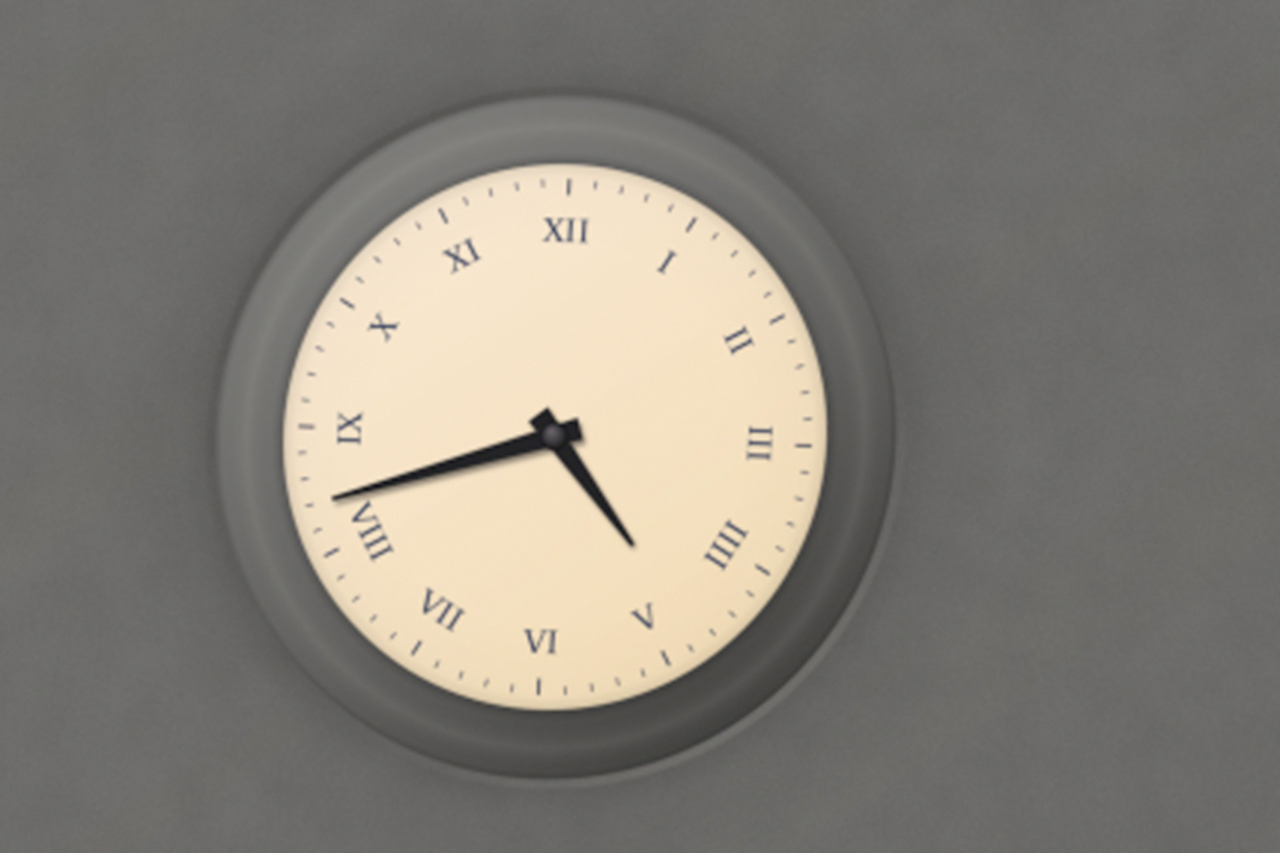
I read {"hour": 4, "minute": 42}
